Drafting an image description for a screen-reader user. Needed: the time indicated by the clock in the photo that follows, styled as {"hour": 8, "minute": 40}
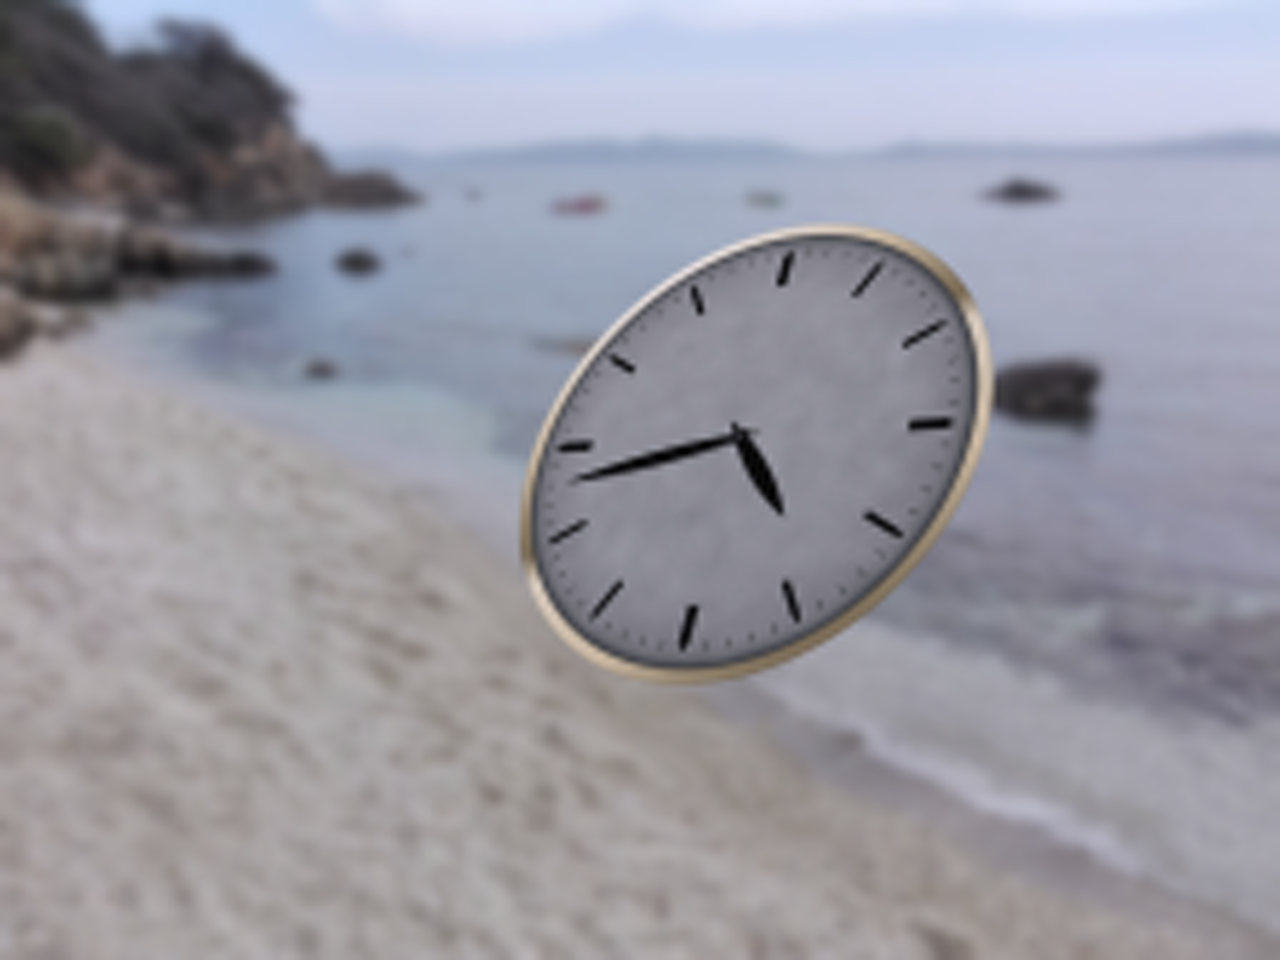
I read {"hour": 4, "minute": 43}
